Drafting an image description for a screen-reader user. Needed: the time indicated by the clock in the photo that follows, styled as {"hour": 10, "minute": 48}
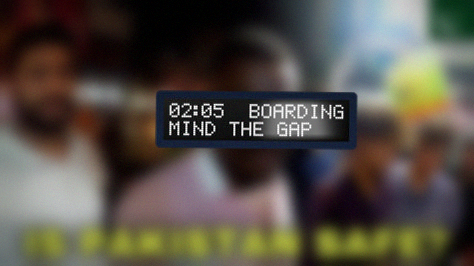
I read {"hour": 2, "minute": 5}
